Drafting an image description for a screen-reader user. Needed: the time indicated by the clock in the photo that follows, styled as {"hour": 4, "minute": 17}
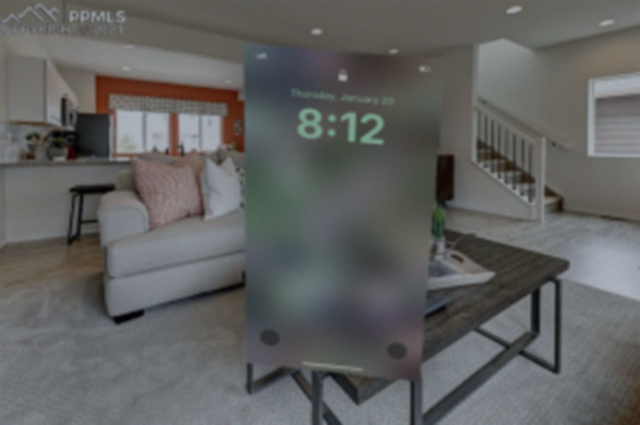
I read {"hour": 8, "minute": 12}
